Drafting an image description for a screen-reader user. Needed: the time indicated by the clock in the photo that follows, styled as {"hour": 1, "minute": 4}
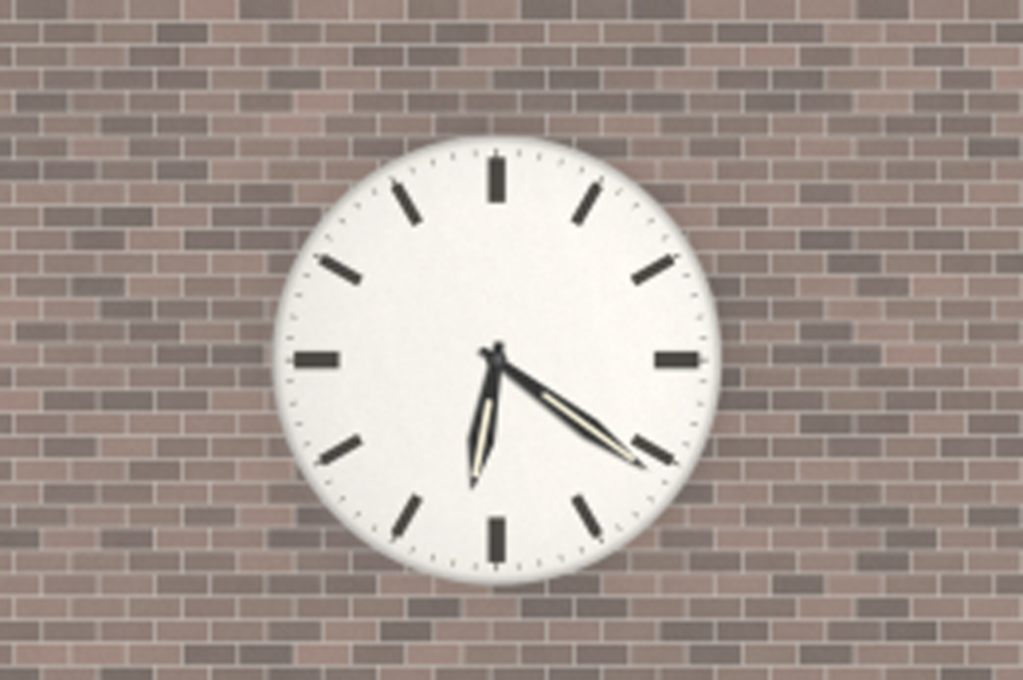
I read {"hour": 6, "minute": 21}
